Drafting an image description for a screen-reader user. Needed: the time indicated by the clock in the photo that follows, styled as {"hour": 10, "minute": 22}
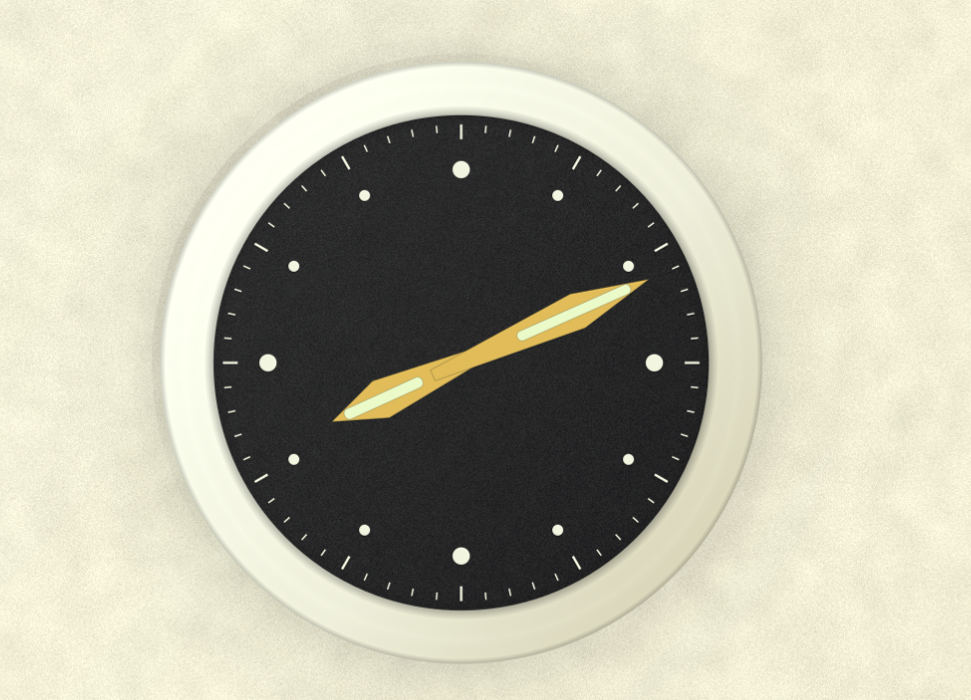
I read {"hour": 8, "minute": 11}
